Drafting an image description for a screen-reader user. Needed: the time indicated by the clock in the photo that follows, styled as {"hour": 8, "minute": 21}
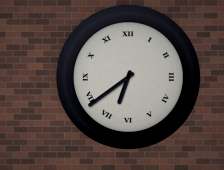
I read {"hour": 6, "minute": 39}
